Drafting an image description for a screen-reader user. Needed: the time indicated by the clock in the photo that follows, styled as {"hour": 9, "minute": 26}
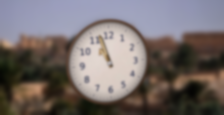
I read {"hour": 10, "minute": 57}
